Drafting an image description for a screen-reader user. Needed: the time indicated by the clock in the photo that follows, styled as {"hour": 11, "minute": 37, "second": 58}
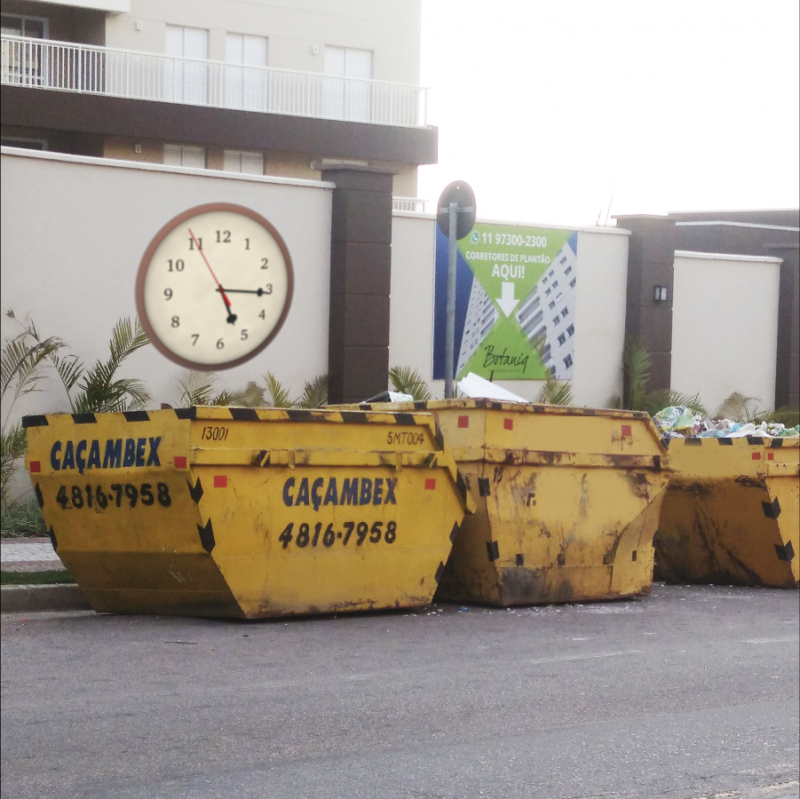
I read {"hour": 5, "minute": 15, "second": 55}
